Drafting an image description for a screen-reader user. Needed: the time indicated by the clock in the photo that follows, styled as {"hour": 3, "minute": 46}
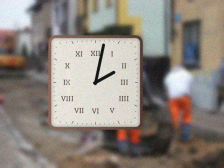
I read {"hour": 2, "minute": 2}
